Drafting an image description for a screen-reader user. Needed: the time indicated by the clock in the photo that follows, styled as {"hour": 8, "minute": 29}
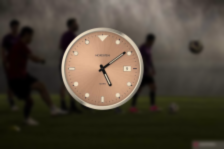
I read {"hour": 5, "minute": 9}
